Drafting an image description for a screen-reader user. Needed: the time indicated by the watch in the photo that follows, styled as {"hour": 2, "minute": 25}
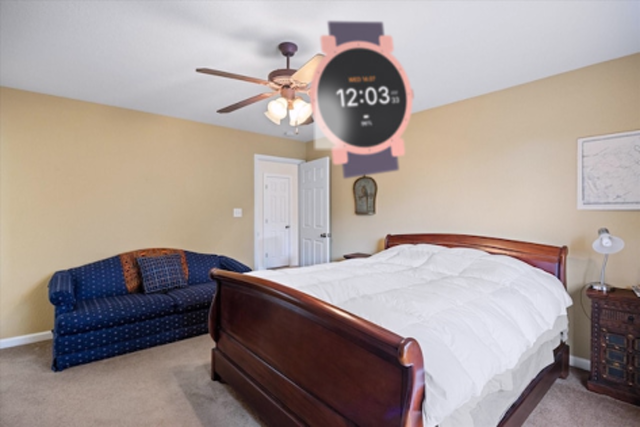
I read {"hour": 12, "minute": 3}
